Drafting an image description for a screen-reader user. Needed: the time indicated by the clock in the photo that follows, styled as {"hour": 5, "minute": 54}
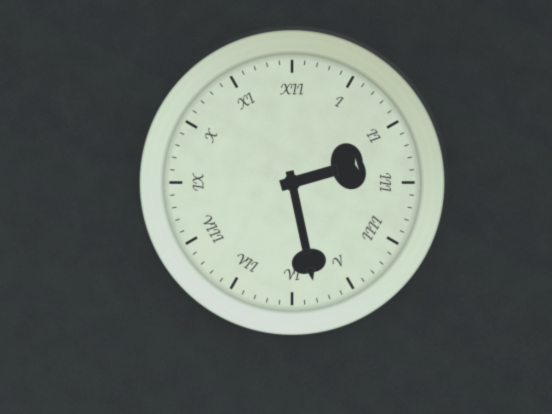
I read {"hour": 2, "minute": 28}
